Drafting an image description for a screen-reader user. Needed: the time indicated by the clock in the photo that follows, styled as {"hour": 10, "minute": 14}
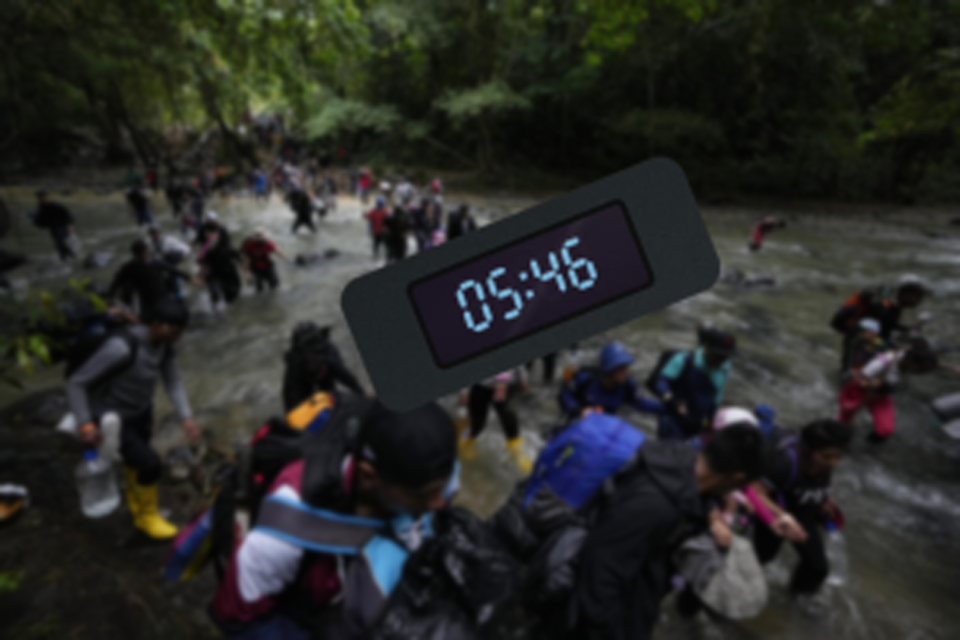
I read {"hour": 5, "minute": 46}
